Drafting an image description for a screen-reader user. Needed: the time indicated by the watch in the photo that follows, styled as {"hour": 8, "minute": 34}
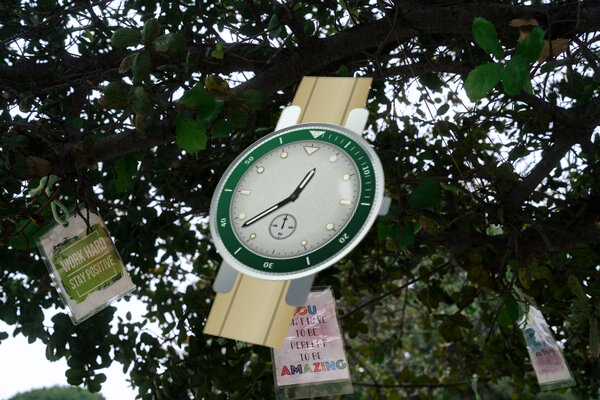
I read {"hour": 12, "minute": 38}
